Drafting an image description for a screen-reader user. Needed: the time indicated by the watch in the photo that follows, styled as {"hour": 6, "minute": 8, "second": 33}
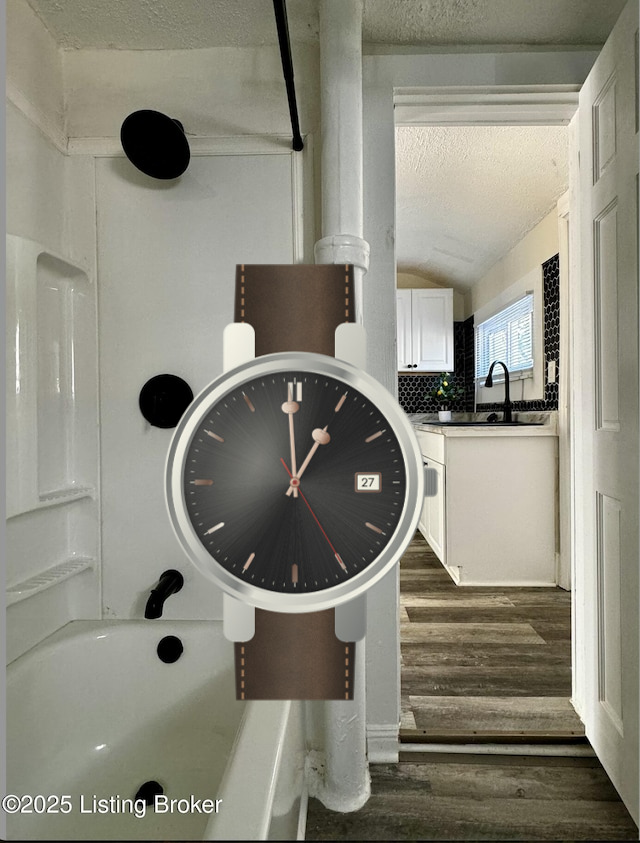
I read {"hour": 12, "minute": 59, "second": 25}
